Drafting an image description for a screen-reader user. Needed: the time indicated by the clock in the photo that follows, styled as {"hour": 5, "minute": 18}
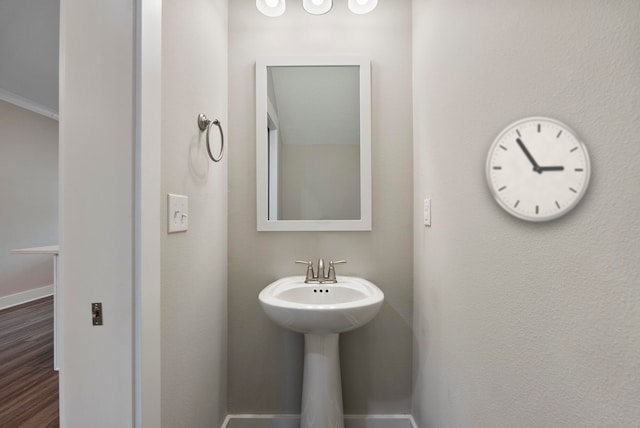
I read {"hour": 2, "minute": 54}
